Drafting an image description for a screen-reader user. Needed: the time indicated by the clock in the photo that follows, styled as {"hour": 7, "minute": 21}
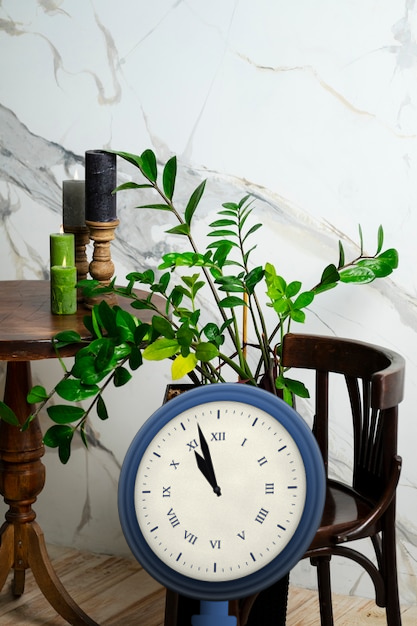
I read {"hour": 10, "minute": 57}
